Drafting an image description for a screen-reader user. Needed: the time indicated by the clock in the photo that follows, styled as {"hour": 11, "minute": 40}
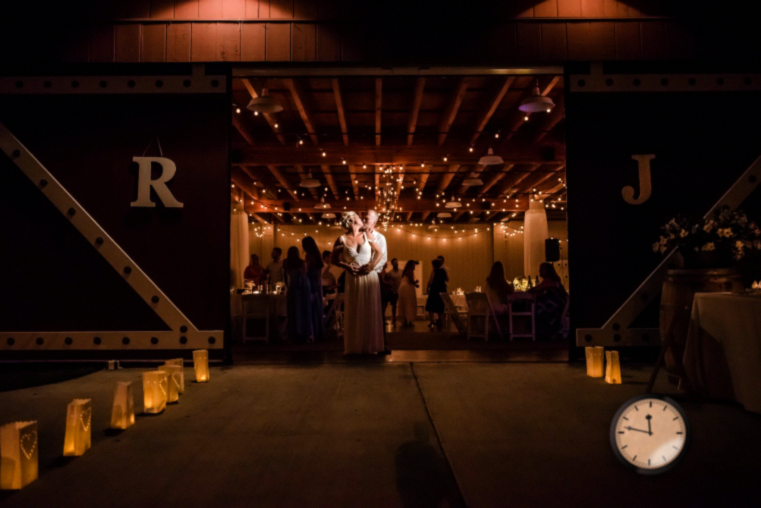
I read {"hour": 11, "minute": 47}
